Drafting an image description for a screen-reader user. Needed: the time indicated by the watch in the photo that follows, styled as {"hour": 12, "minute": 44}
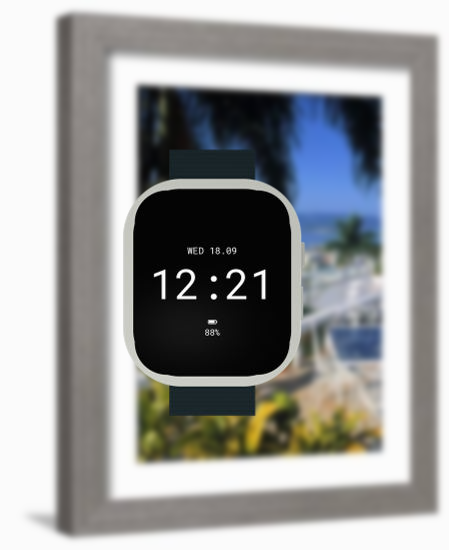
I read {"hour": 12, "minute": 21}
